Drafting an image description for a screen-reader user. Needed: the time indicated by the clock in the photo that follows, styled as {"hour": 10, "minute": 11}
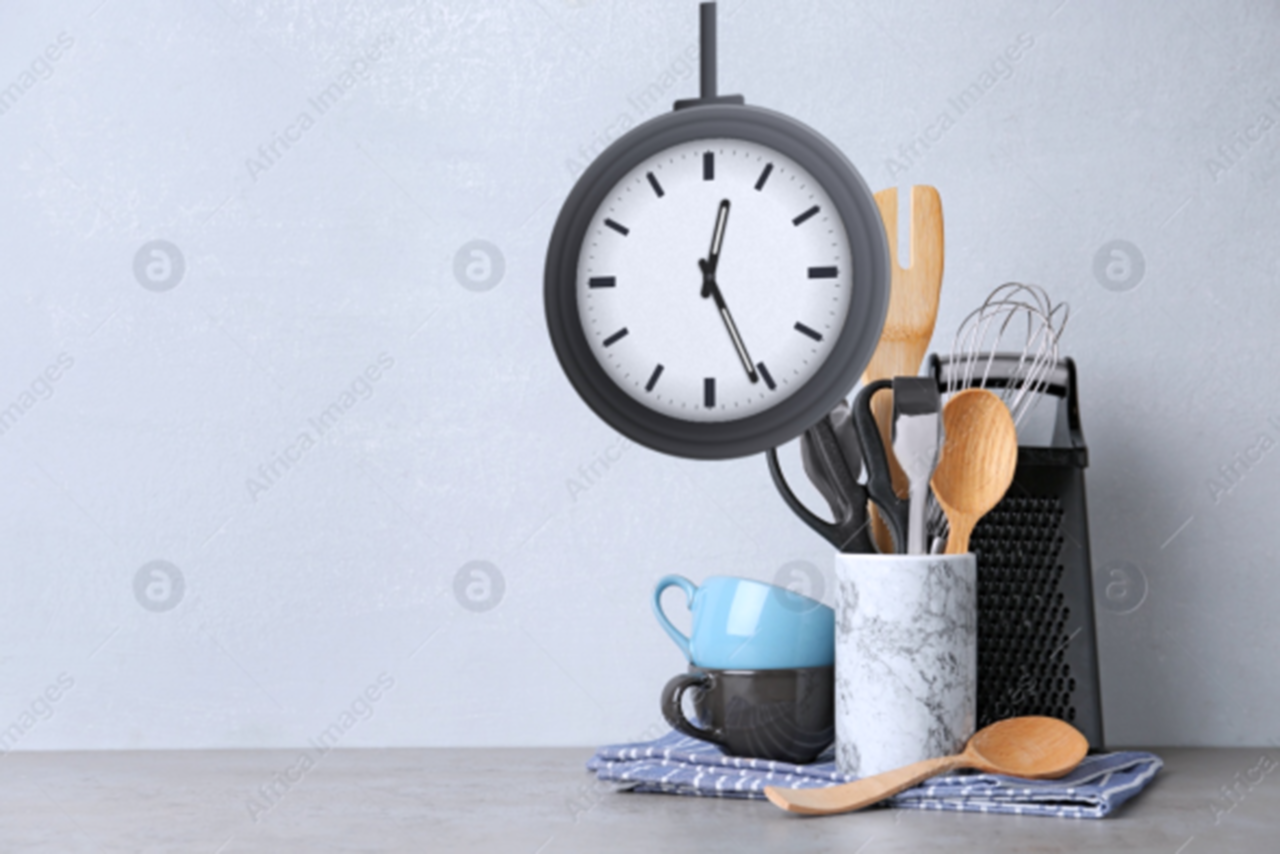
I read {"hour": 12, "minute": 26}
